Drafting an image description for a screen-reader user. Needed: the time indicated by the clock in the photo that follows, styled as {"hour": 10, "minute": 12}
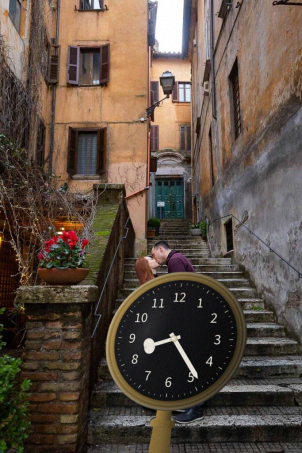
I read {"hour": 8, "minute": 24}
